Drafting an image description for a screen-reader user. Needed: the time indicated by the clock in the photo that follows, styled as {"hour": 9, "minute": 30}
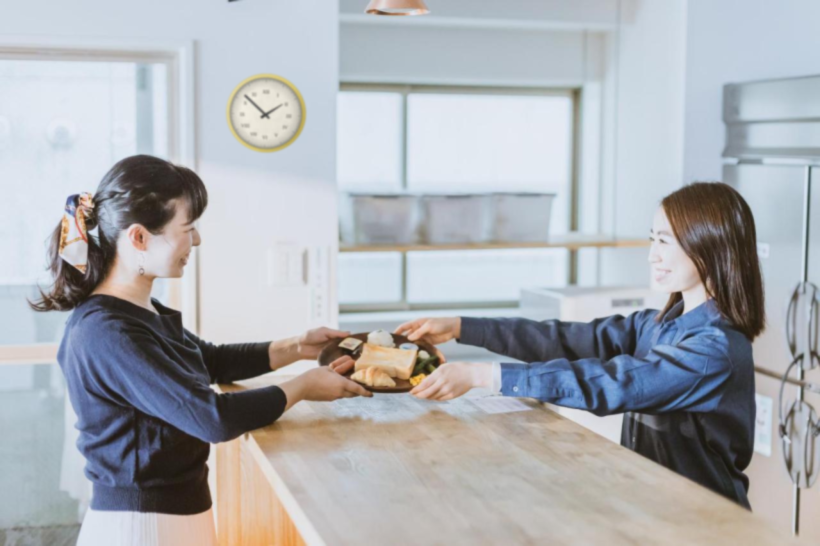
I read {"hour": 1, "minute": 52}
